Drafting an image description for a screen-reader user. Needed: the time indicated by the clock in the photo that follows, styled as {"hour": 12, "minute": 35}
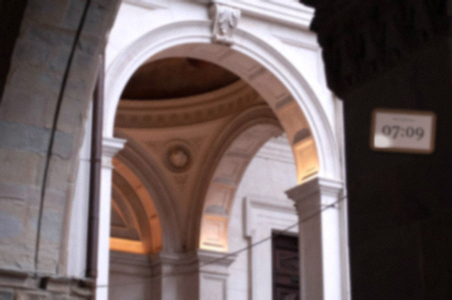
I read {"hour": 7, "minute": 9}
